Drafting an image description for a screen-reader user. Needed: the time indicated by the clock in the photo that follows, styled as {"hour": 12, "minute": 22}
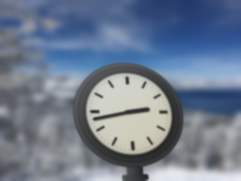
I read {"hour": 2, "minute": 43}
